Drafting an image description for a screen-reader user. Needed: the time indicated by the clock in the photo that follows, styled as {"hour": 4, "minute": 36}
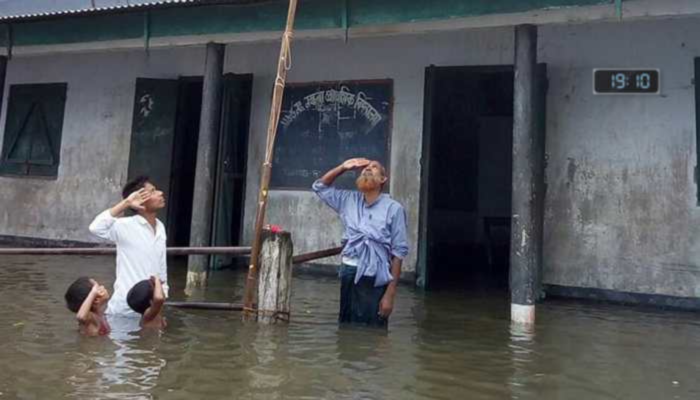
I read {"hour": 19, "minute": 10}
